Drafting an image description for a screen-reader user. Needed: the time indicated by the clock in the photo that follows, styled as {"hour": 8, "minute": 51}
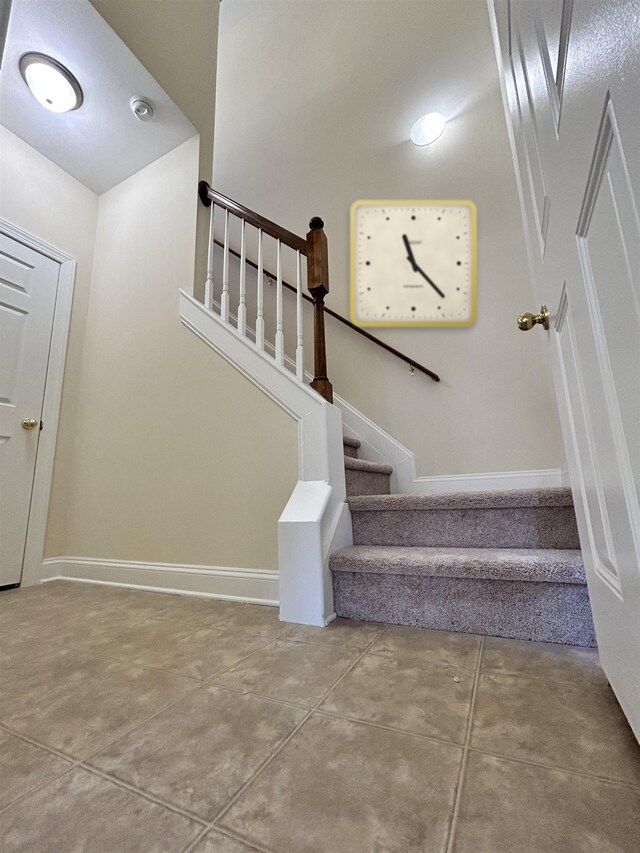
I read {"hour": 11, "minute": 23}
